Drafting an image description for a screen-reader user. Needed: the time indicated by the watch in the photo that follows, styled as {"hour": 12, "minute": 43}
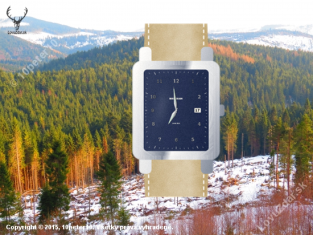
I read {"hour": 6, "minute": 59}
